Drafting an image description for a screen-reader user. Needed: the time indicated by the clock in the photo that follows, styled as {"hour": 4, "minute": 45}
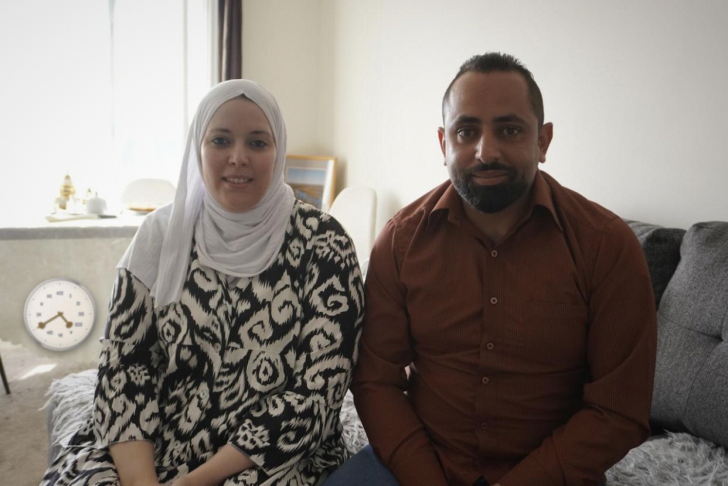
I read {"hour": 4, "minute": 40}
